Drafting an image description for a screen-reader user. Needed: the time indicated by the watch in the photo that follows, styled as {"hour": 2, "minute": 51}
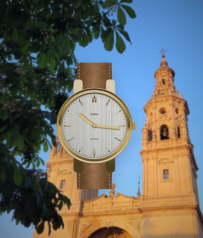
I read {"hour": 10, "minute": 16}
